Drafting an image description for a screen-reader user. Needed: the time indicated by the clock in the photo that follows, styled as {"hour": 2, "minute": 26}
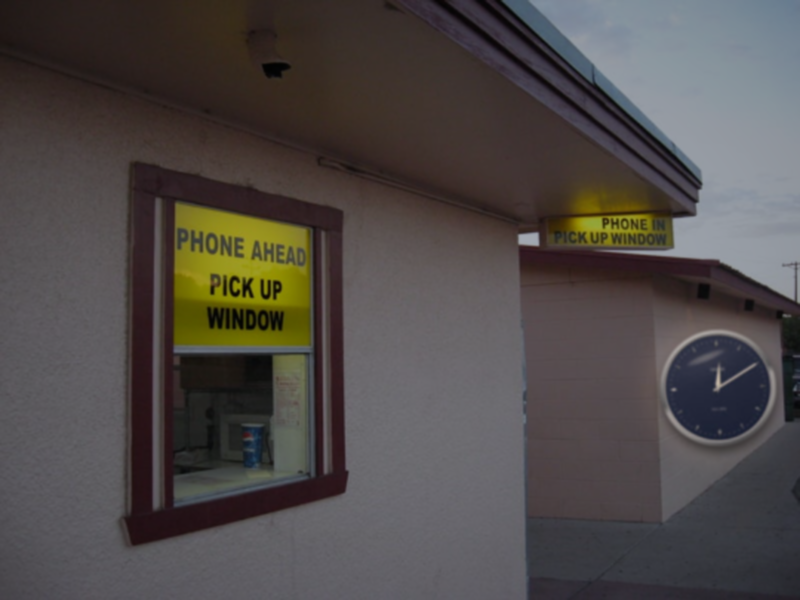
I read {"hour": 12, "minute": 10}
